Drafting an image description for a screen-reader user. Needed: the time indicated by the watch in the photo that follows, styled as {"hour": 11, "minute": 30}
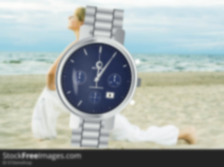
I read {"hour": 12, "minute": 5}
